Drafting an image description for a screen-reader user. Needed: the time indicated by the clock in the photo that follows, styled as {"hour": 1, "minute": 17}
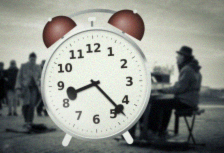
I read {"hour": 8, "minute": 23}
